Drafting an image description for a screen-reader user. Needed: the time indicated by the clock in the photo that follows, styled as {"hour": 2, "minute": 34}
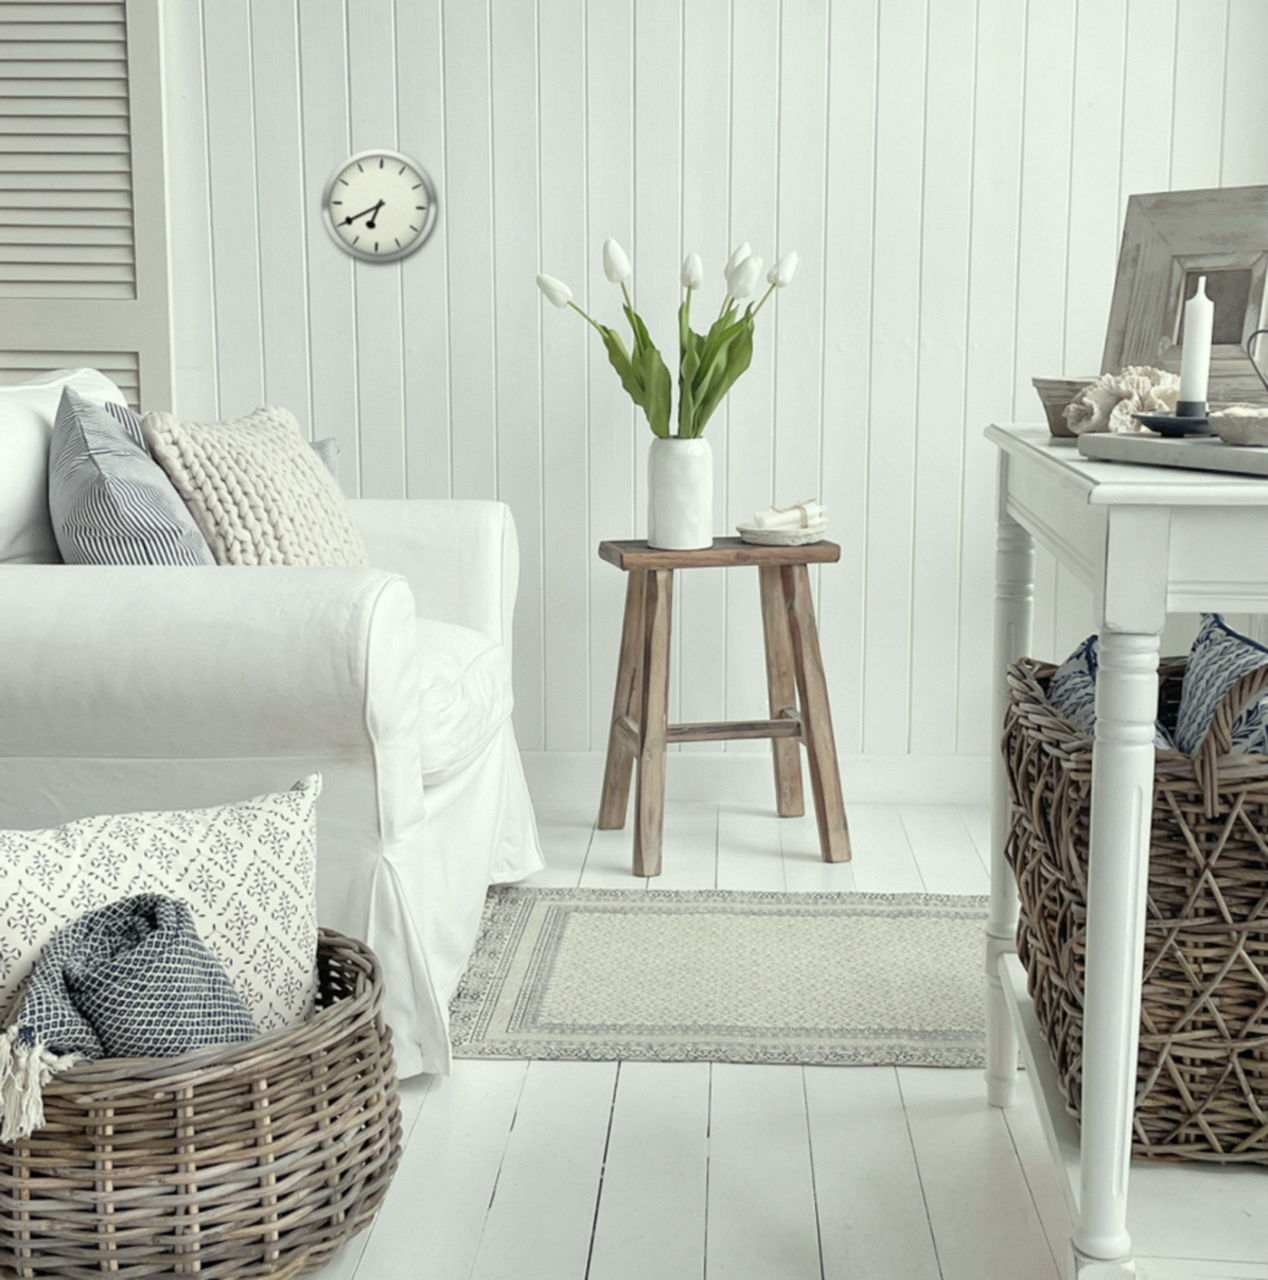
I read {"hour": 6, "minute": 40}
